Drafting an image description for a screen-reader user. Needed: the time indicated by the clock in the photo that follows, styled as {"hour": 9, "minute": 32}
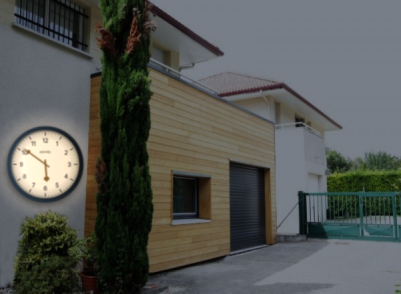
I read {"hour": 5, "minute": 51}
